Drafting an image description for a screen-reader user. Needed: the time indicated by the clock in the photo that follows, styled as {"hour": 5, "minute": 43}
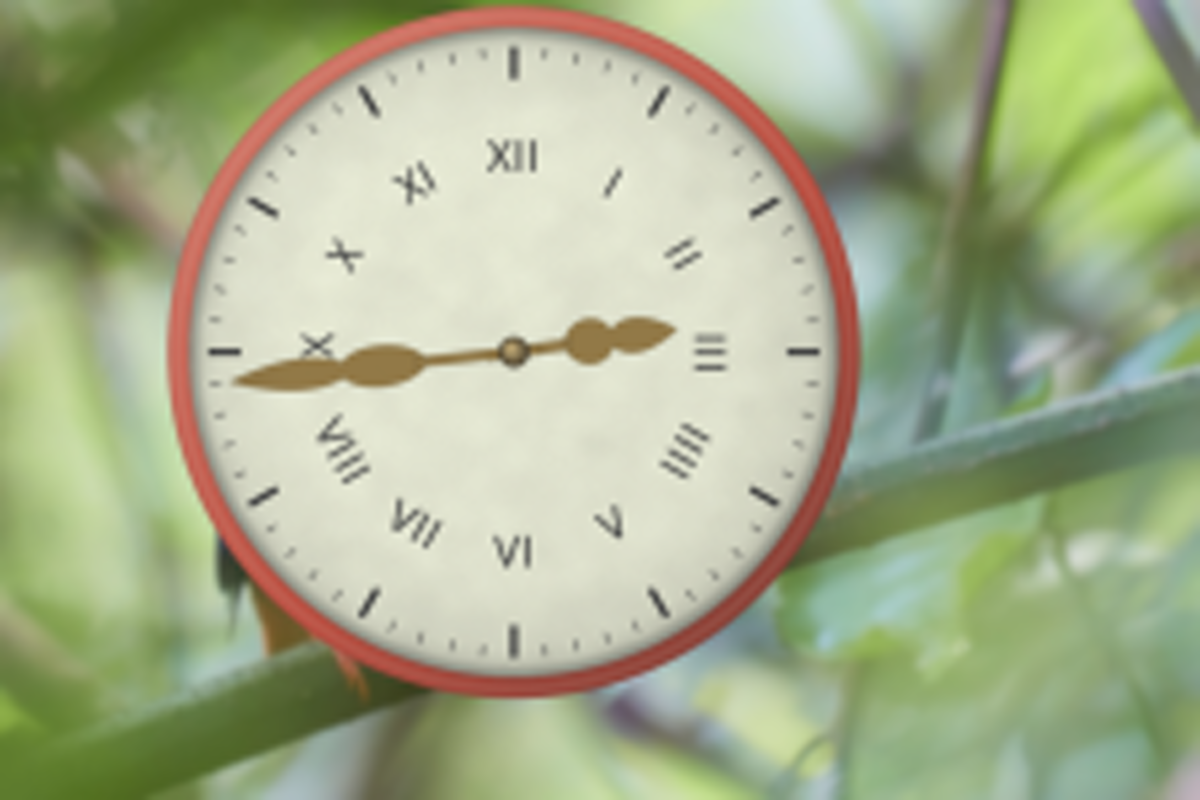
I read {"hour": 2, "minute": 44}
